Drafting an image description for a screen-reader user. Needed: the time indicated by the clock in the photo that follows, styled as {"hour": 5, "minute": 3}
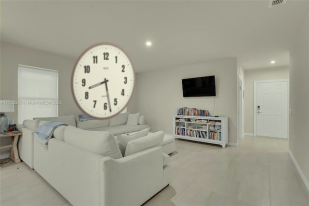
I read {"hour": 8, "minute": 28}
